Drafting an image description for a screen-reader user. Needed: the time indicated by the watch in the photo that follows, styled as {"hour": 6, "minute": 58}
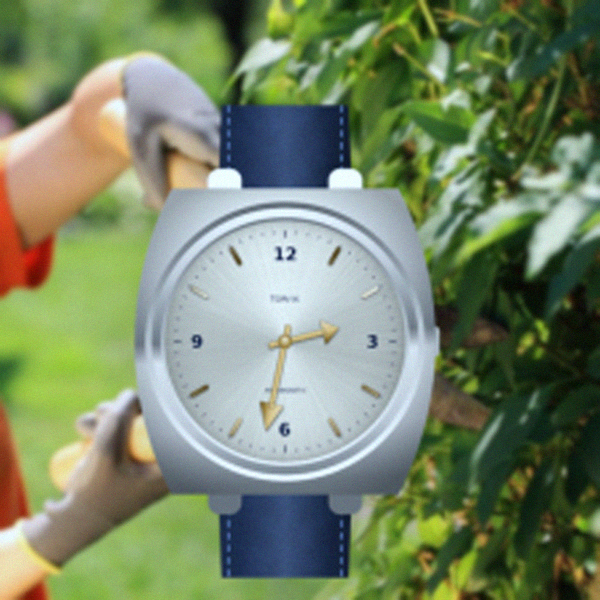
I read {"hour": 2, "minute": 32}
